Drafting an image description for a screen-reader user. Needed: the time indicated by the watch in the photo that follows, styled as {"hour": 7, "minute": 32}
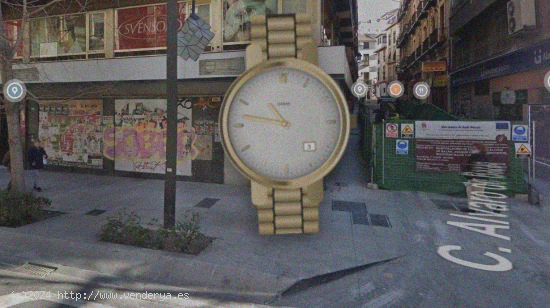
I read {"hour": 10, "minute": 47}
